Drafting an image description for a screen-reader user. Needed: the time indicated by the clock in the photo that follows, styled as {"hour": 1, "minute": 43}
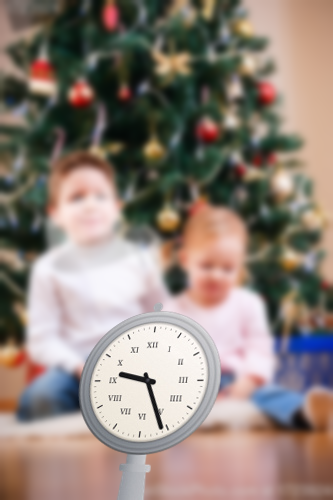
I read {"hour": 9, "minute": 26}
